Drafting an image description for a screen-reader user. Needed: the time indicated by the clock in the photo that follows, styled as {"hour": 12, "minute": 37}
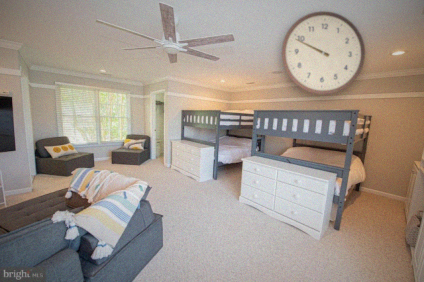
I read {"hour": 9, "minute": 49}
